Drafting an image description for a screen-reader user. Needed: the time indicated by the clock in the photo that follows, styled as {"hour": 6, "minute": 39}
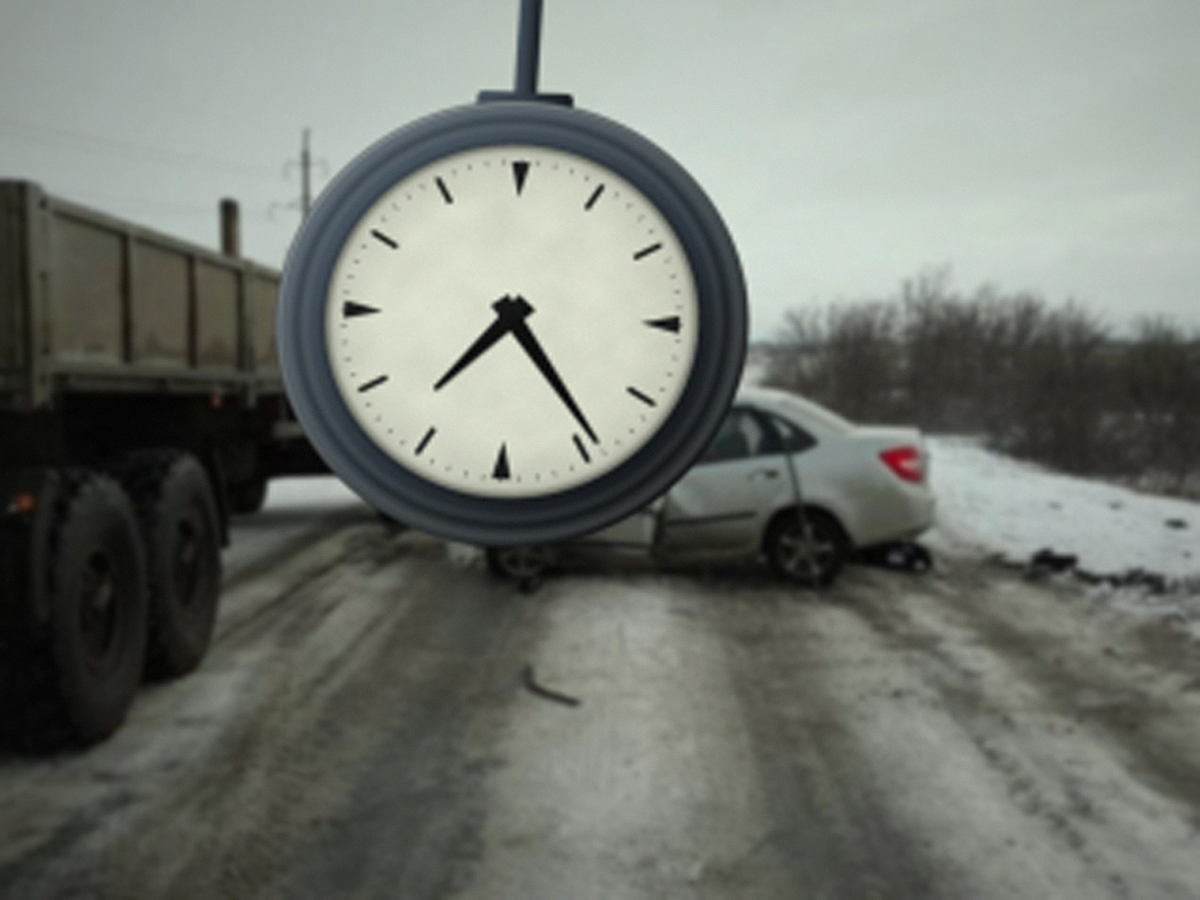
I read {"hour": 7, "minute": 24}
